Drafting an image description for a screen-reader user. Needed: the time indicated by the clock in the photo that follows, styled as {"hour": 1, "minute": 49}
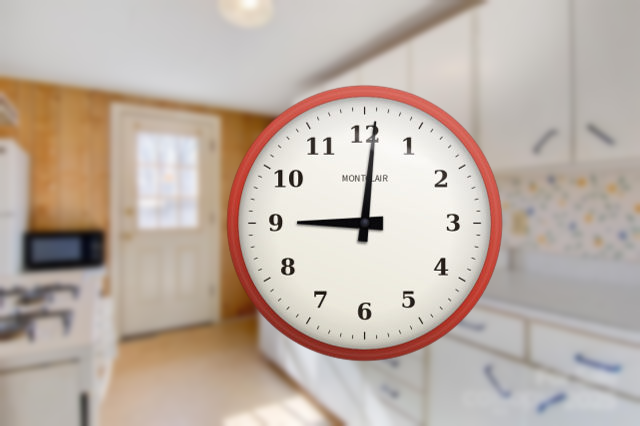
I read {"hour": 9, "minute": 1}
